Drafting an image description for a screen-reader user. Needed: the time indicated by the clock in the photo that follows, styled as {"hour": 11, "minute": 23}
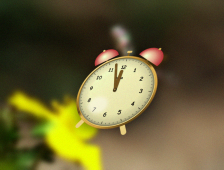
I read {"hour": 11, "minute": 57}
